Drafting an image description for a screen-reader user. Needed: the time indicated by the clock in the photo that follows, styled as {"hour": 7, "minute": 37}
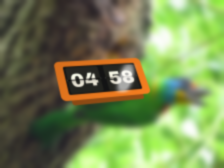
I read {"hour": 4, "minute": 58}
